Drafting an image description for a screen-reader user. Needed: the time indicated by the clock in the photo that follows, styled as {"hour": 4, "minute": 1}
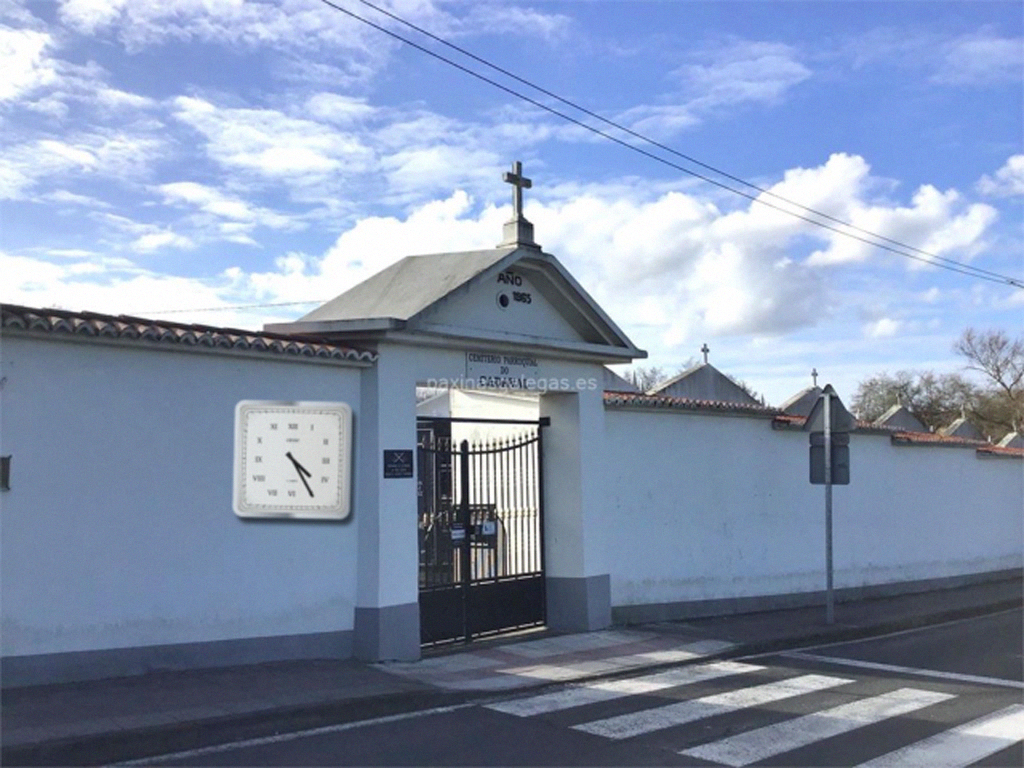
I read {"hour": 4, "minute": 25}
